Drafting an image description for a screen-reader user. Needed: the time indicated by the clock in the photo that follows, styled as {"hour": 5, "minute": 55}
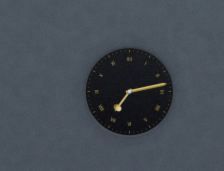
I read {"hour": 7, "minute": 13}
